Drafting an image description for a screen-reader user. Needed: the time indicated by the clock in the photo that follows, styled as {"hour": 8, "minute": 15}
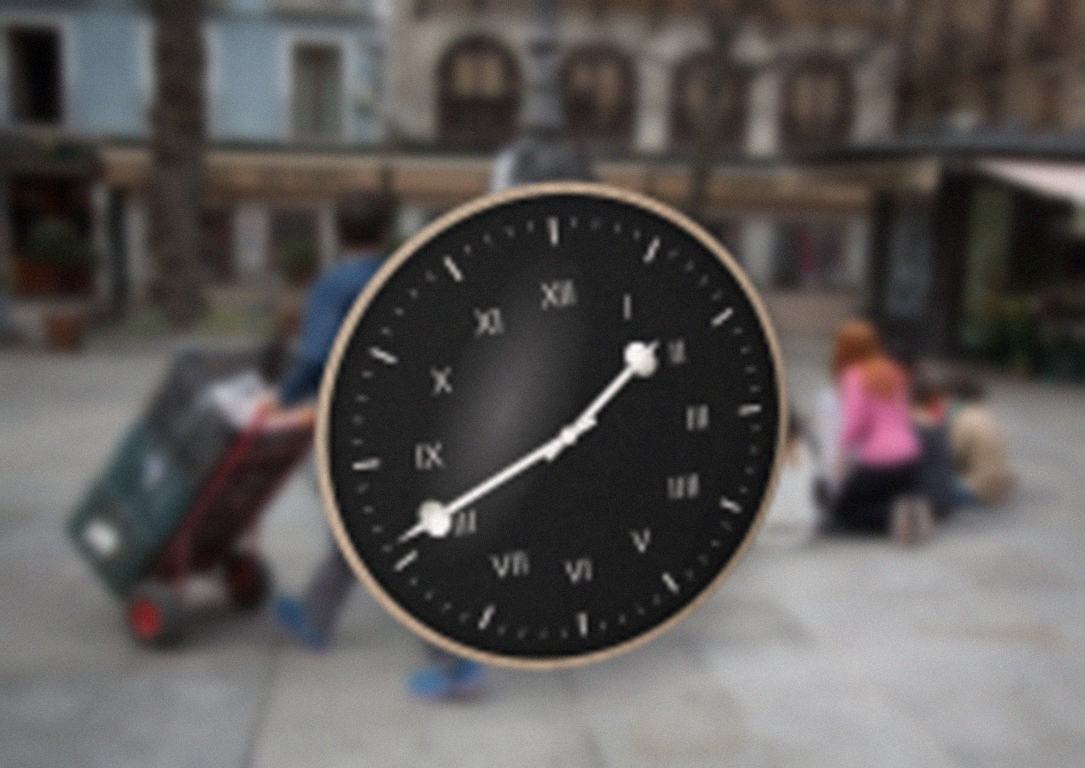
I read {"hour": 1, "minute": 41}
